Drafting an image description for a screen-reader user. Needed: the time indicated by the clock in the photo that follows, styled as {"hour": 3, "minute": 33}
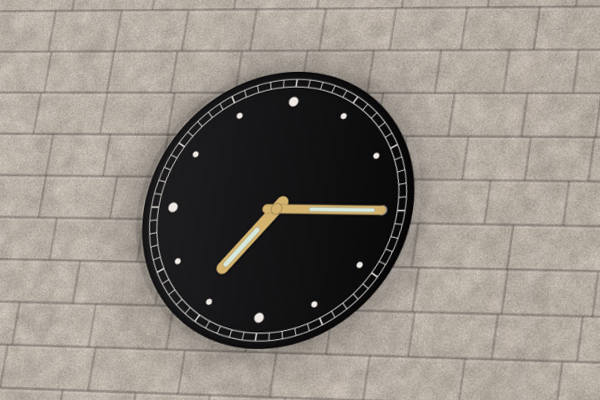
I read {"hour": 7, "minute": 15}
